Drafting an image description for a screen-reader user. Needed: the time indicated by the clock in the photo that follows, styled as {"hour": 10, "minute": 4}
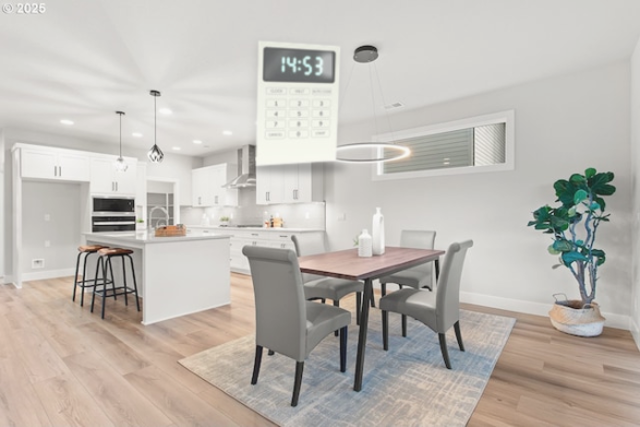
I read {"hour": 14, "minute": 53}
